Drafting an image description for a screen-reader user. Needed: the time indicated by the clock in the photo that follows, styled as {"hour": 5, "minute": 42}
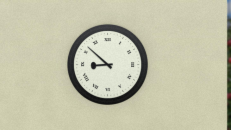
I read {"hour": 8, "minute": 52}
